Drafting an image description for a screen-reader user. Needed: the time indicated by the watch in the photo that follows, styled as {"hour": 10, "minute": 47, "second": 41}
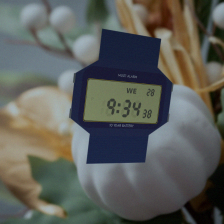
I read {"hour": 9, "minute": 34, "second": 38}
